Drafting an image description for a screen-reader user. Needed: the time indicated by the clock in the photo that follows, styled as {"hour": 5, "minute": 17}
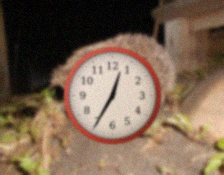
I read {"hour": 12, "minute": 35}
